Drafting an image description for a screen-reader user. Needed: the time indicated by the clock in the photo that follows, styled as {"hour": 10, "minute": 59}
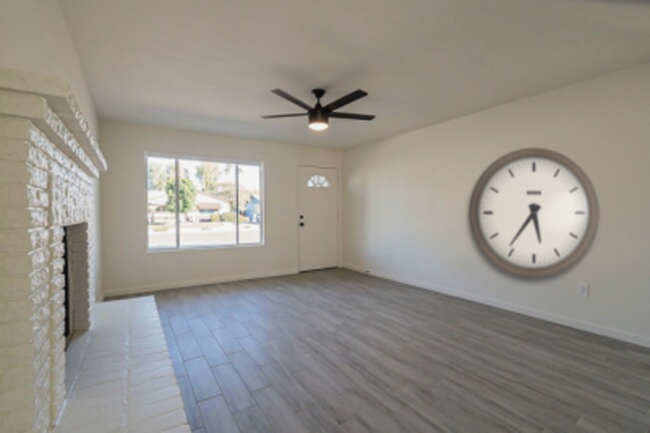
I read {"hour": 5, "minute": 36}
